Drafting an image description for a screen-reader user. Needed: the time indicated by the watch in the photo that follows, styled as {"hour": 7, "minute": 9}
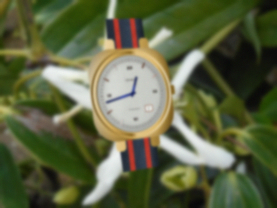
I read {"hour": 12, "minute": 43}
